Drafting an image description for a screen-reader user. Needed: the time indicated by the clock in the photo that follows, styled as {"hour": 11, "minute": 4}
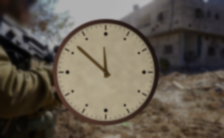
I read {"hour": 11, "minute": 52}
